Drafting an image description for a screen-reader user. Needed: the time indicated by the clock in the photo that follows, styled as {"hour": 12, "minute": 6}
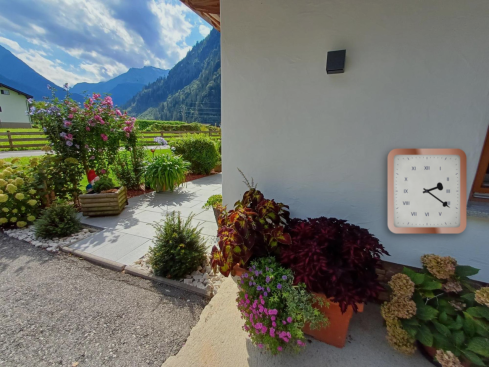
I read {"hour": 2, "minute": 21}
